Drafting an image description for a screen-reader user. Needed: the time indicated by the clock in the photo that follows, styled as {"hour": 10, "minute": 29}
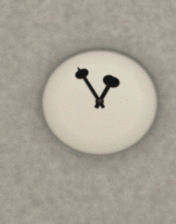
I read {"hour": 12, "minute": 55}
